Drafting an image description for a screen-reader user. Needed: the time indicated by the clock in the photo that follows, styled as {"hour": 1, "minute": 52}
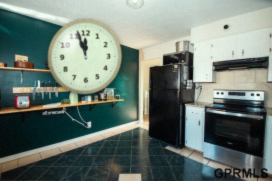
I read {"hour": 11, "minute": 57}
